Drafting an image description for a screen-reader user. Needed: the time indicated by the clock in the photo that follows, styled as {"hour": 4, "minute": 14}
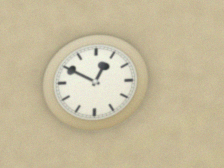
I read {"hour": 12, "minute": 50}
